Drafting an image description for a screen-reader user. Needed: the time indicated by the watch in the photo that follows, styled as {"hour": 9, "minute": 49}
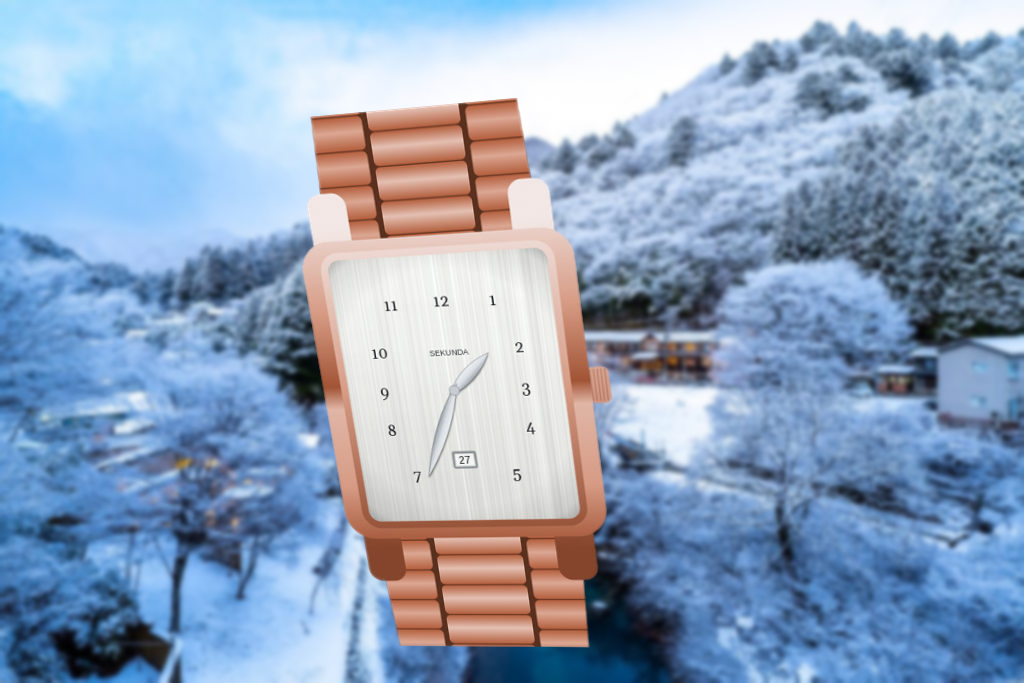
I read {"hour": 1, "minute": 34}
